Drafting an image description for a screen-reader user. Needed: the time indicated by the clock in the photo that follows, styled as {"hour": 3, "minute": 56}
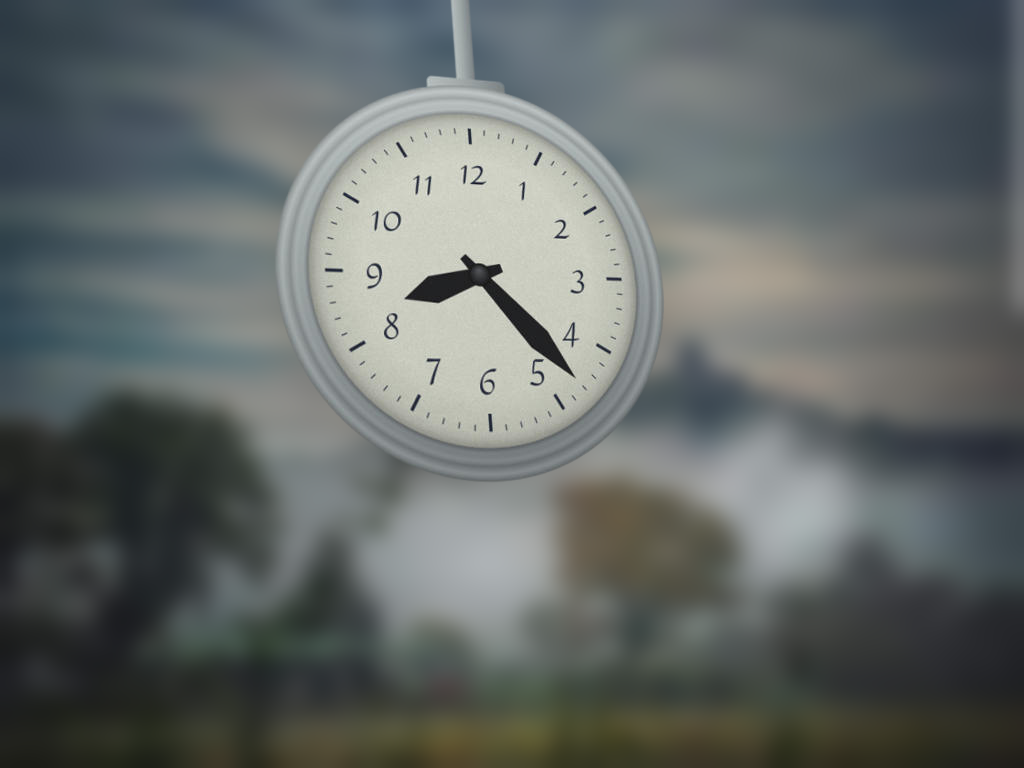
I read {"hour": 8, "minute": 23}
